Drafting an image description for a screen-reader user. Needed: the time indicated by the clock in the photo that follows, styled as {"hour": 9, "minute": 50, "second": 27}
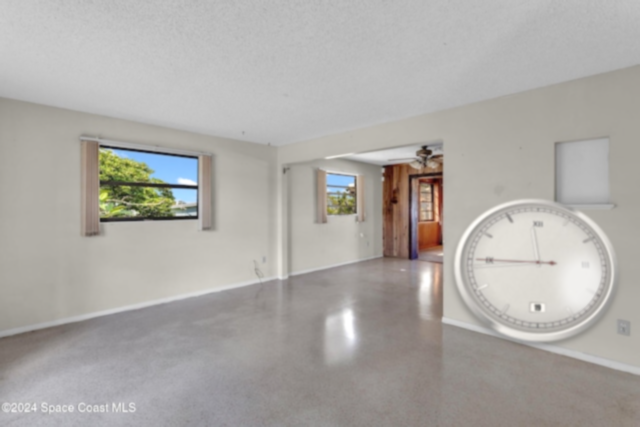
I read {"hour": 11, "minute": 43, "second": 45}
